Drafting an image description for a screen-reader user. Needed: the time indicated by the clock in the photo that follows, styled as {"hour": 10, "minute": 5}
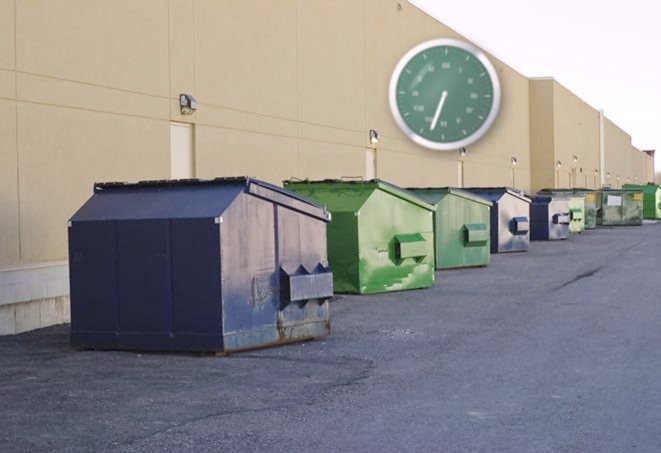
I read {"hour": 6, "minute": 33}
